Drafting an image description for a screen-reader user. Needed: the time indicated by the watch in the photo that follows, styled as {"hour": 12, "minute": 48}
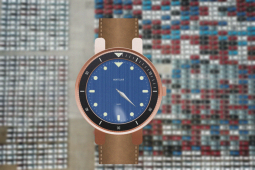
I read {"hour": 4, "minute": 22}
